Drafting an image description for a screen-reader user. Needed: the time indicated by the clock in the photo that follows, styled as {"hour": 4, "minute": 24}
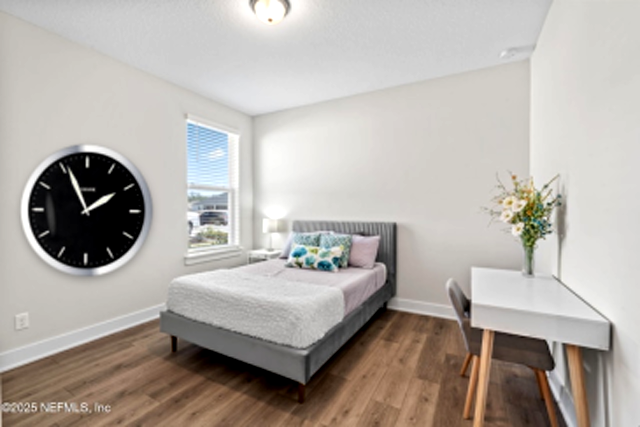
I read {"hour": 1, "minute": 56}
